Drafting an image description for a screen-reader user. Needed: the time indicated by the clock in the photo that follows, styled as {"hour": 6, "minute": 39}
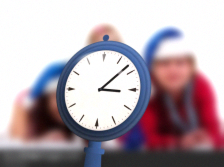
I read {"hour": 3, "minute": 8}
